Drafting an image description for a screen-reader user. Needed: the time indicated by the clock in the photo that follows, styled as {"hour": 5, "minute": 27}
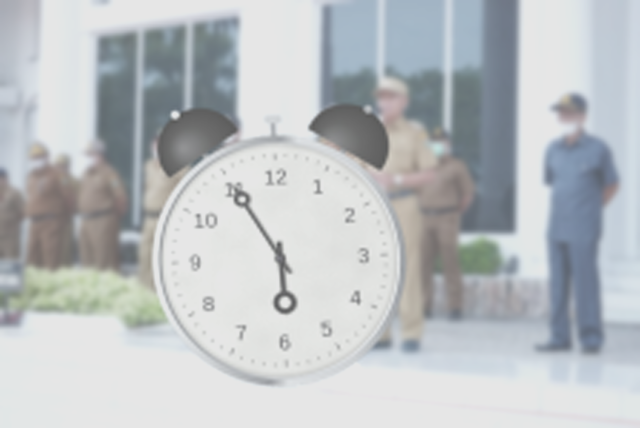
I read {"hour": 5, "minute": 55}
